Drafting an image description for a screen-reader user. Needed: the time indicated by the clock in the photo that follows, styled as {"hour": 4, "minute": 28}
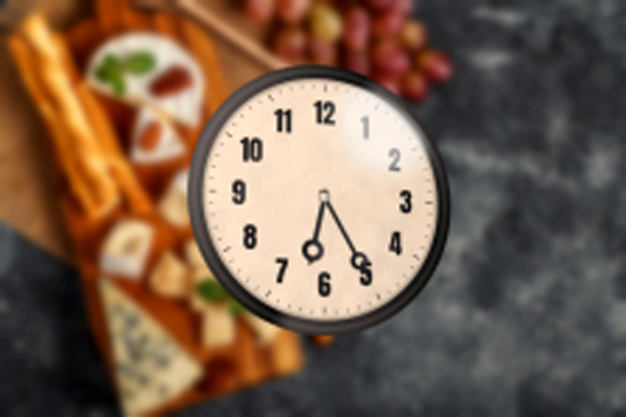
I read {"hour": 6, "minute": 25}
